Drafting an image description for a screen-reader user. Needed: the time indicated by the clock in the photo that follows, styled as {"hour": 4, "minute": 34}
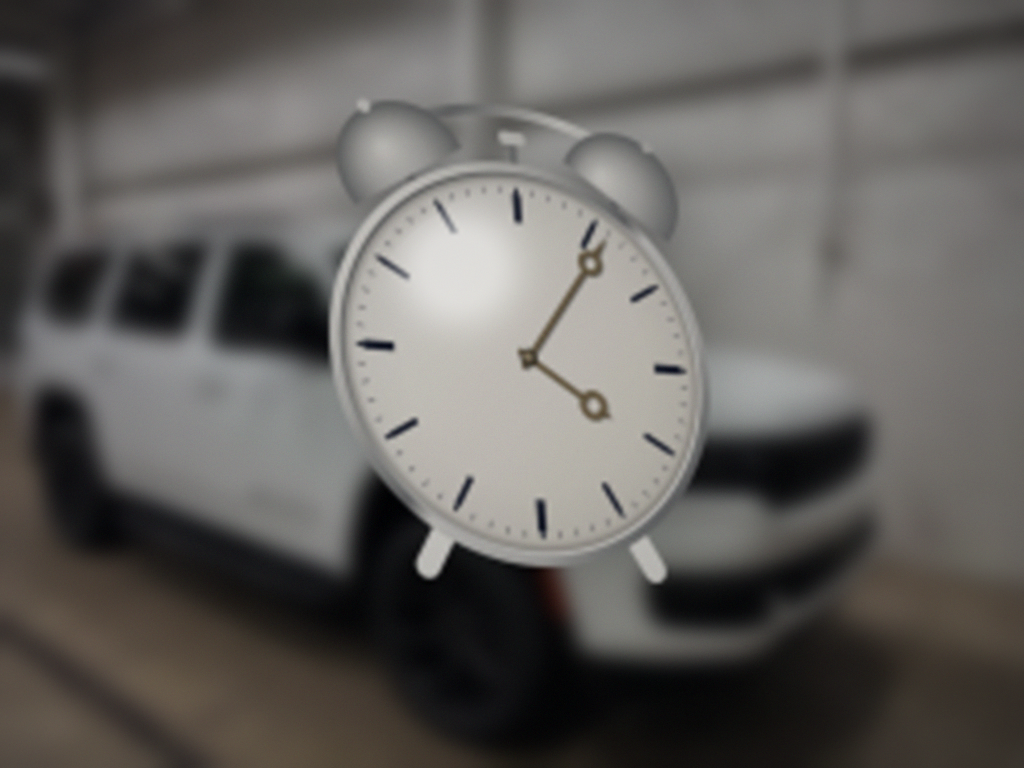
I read {"hour": 4, "minute": 6}
